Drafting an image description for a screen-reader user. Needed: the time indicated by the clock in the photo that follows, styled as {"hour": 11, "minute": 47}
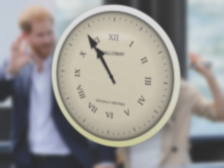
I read {"hour": 10, "minute": 54}
